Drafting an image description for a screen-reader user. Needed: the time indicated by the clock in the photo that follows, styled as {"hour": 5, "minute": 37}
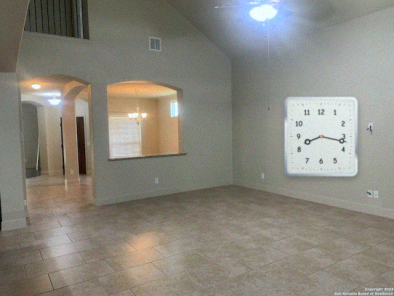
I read {"hour": 8, "minute": 17}
